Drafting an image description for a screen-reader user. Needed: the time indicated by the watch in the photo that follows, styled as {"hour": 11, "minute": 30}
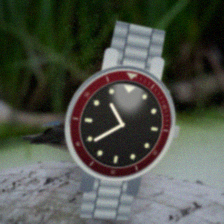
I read {"hour": 10, "minute": 39}
